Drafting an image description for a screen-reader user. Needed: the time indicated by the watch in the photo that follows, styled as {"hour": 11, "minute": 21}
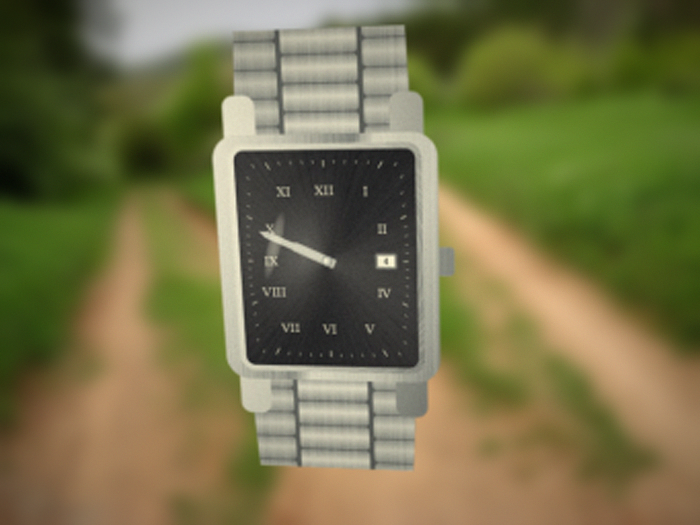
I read {"hour": 9, "minute": 49}
